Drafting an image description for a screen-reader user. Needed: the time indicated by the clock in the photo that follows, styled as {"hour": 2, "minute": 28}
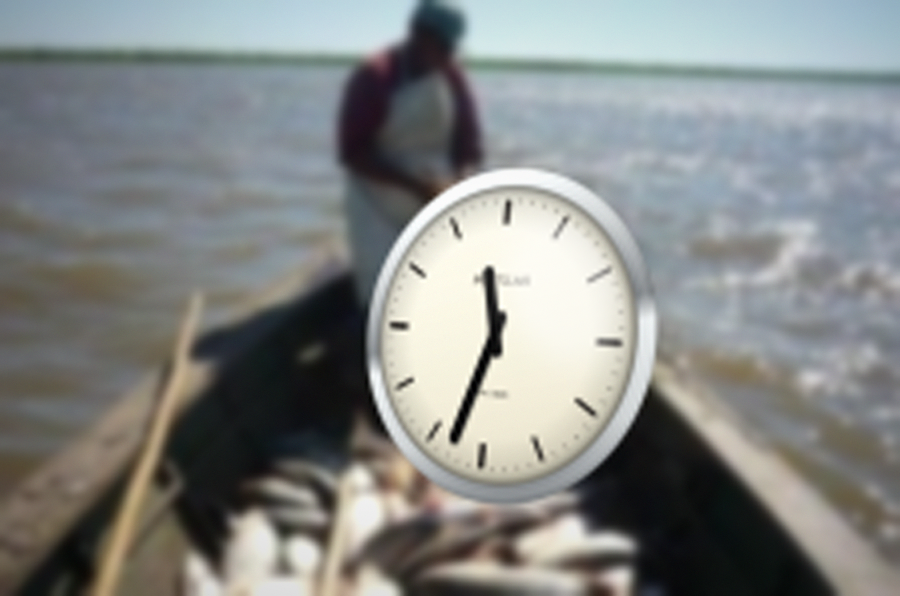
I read {"hour": 11, "minute": 33}
